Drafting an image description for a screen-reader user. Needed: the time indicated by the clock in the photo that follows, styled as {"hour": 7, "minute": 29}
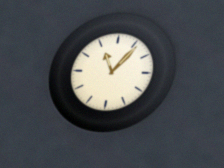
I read {"hour": 11, "minute": 6}
